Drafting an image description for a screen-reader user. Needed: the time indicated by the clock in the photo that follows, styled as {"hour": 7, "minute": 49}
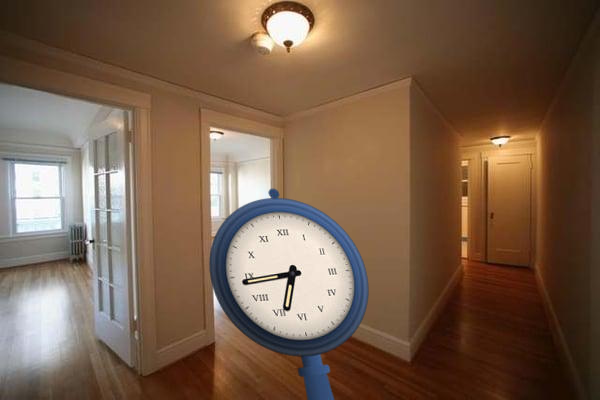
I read {"hour": 6, "minute": 44}
